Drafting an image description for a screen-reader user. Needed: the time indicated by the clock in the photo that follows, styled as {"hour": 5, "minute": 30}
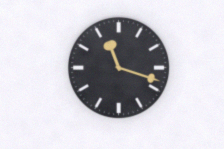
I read {"hour": 11, "minute": 18}
